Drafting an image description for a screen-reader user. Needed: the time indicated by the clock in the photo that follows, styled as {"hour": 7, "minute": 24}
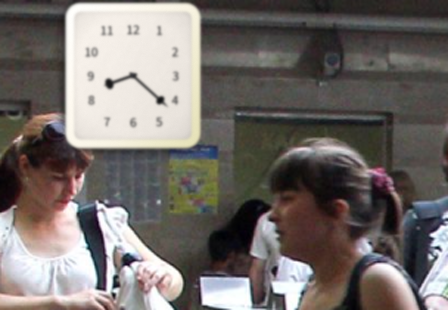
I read {"hour": 8, "minute": 22}
